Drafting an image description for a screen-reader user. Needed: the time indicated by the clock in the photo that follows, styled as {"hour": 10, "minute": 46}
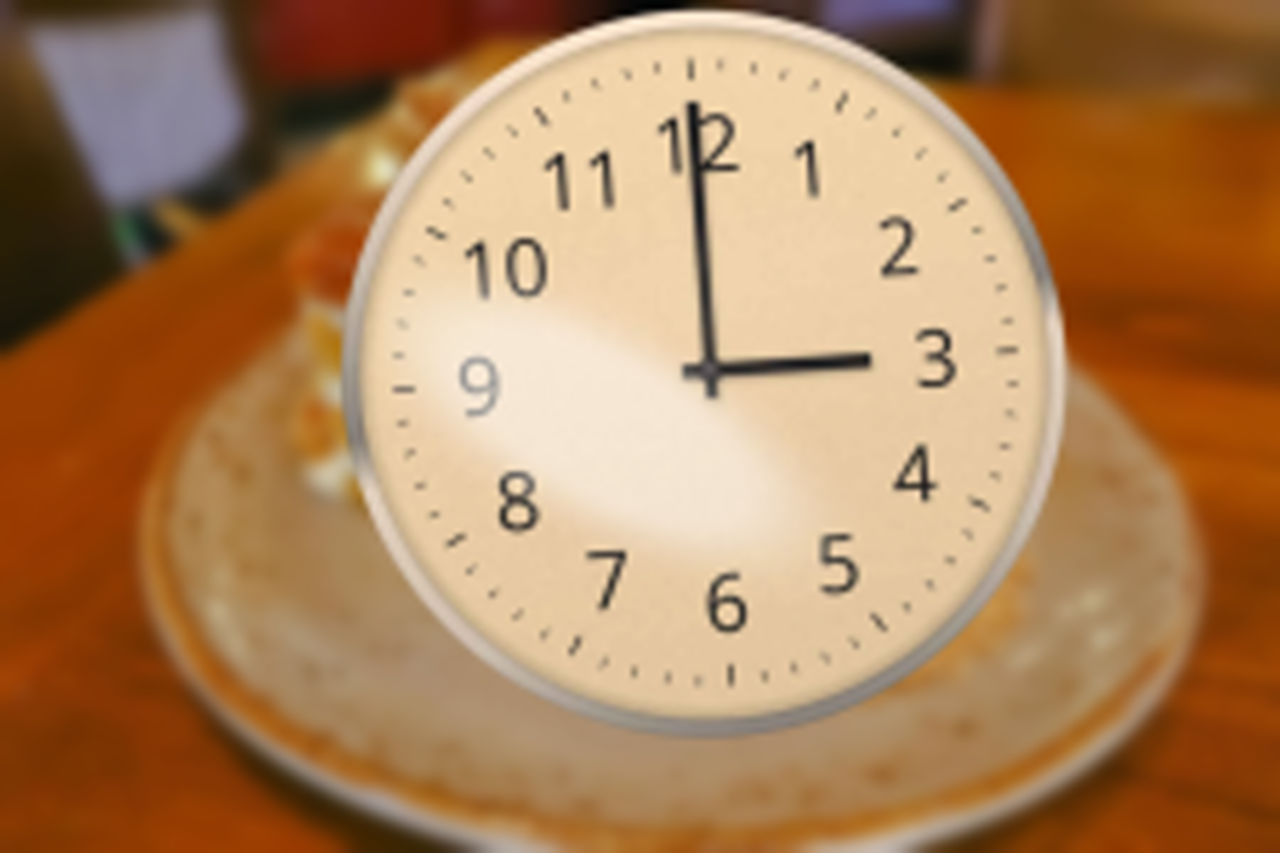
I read {"hour": 3, "minute": 0}
